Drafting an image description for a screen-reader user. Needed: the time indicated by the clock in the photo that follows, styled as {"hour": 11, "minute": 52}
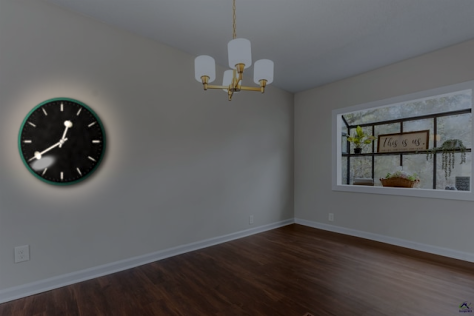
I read {"hour": 12, "minute": 40}
